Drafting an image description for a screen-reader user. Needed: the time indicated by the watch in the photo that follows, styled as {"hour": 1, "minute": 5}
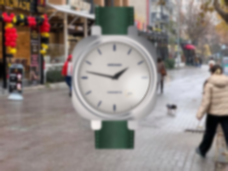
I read {"hour": 1, "minute": 47}
